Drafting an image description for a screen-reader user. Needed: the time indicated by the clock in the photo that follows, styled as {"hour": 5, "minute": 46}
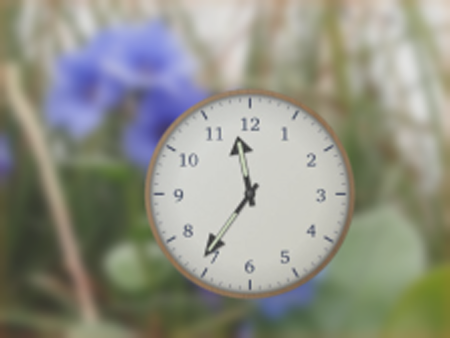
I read {"hour": 11, "minute": 36}
